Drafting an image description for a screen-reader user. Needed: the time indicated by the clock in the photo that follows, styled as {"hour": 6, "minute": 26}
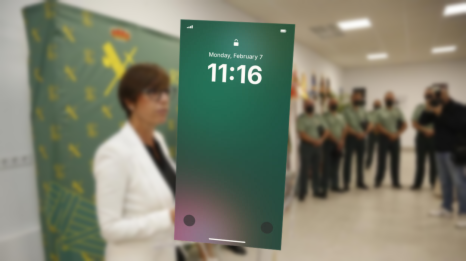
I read {"hour": 11, "minute": 16}
